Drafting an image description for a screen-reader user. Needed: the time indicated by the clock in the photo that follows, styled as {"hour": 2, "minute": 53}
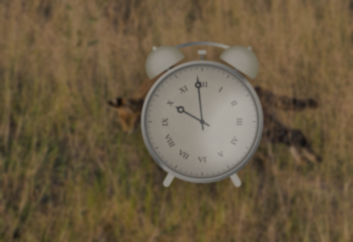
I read {"hour": 9, "minute": 59}
